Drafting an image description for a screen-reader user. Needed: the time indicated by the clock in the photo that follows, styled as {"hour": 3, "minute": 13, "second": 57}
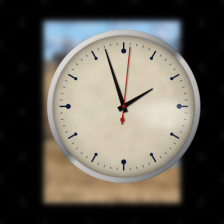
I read {"hour": 1, "minute": 57, "second": 1}
